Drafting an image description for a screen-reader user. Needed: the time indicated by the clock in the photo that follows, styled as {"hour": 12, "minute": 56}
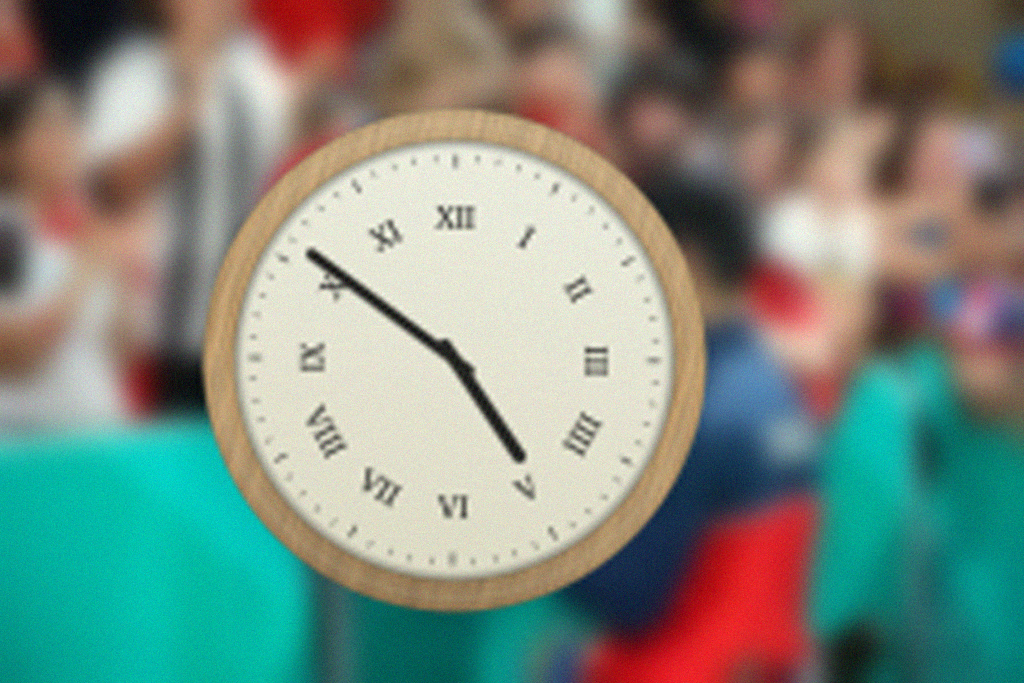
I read {"hour": 4, "minute": 51}
